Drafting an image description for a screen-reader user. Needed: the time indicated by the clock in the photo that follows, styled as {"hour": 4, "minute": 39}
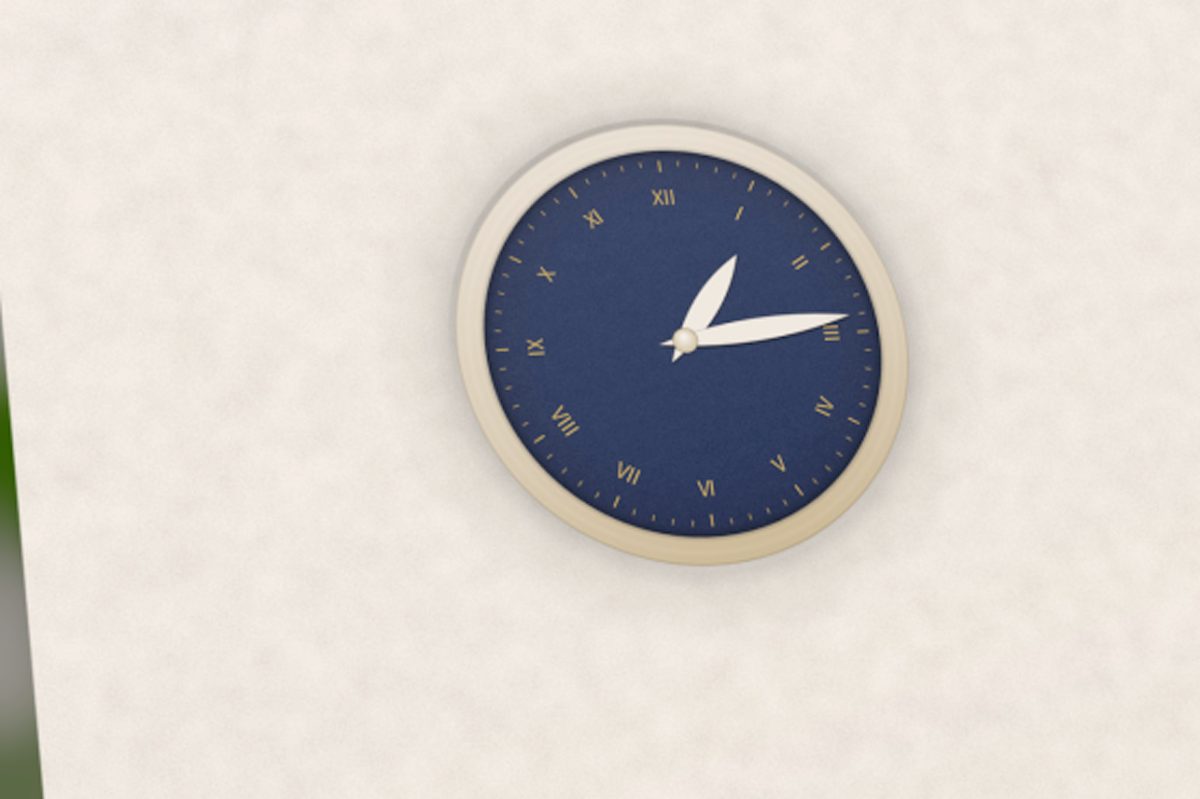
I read {"hour": 1, "minute": 14}
